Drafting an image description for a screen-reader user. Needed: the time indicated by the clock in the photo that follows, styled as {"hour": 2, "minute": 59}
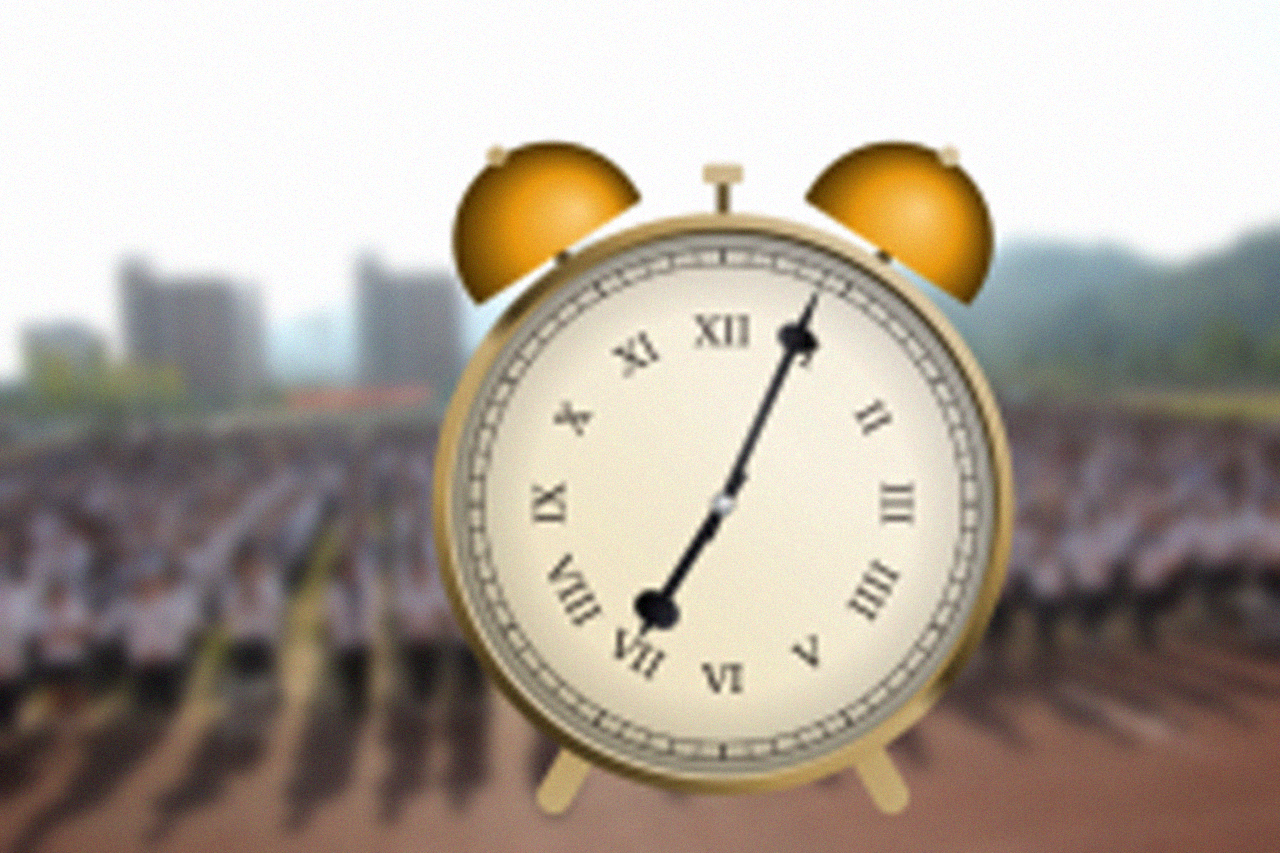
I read {"hour": 7, "minute": 4}
